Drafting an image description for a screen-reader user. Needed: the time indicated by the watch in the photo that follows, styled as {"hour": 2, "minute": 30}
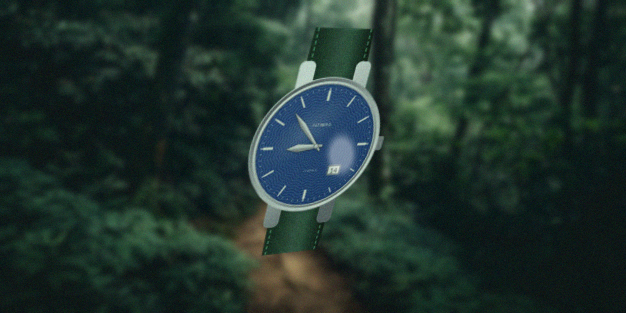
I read {"hour": 8, "minute": 53}
